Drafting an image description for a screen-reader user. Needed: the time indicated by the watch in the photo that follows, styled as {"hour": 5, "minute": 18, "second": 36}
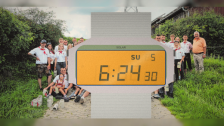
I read {"hour": 6, "minute": 24, "second": 30}
